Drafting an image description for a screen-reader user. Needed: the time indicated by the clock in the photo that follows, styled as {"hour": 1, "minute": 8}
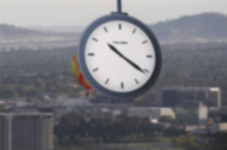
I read {"hour": 10, "minute": 21}
